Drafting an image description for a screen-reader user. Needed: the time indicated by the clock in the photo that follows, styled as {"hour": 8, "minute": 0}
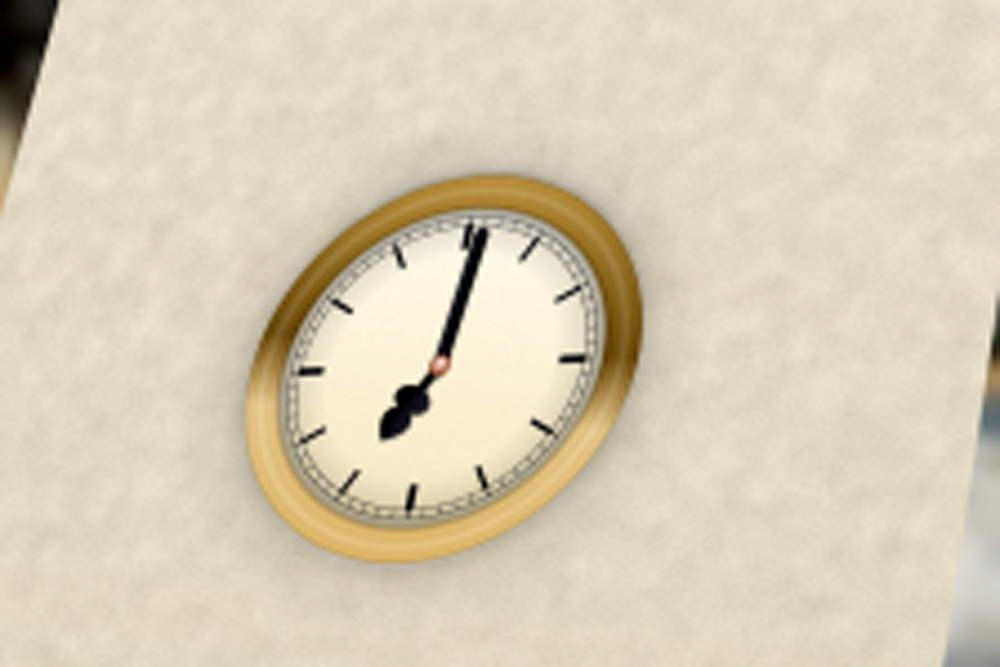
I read {"hour": 7, "minute": 1}
